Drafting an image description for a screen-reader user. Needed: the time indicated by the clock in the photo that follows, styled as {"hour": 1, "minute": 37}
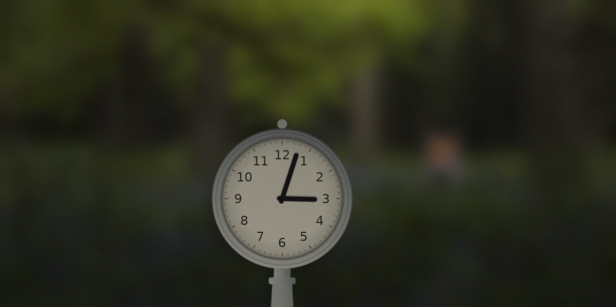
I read {"hour": 3, "minute": 3}
